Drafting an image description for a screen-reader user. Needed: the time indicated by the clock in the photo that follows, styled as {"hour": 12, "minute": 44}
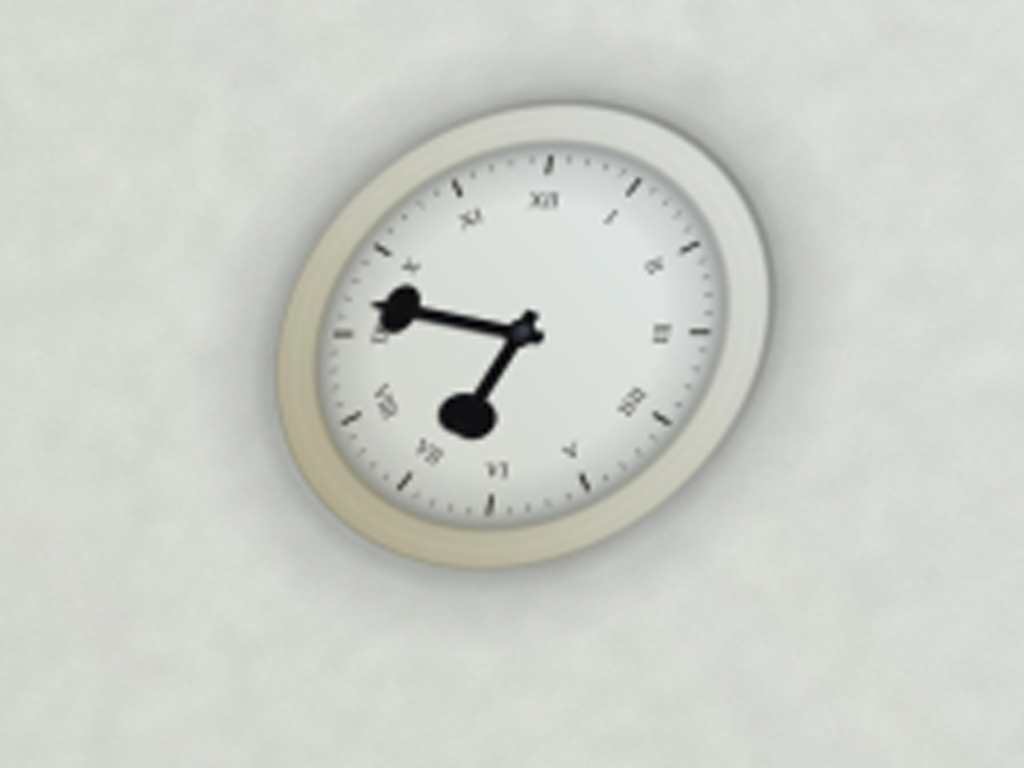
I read {"hour": 6, "minute": 47}
